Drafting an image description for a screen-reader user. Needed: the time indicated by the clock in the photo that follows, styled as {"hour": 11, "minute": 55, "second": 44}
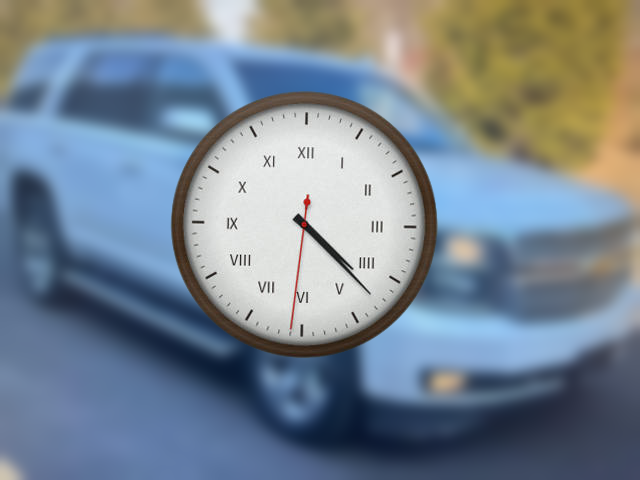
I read {"hour": 4, "minute": 22, "second": 31}
